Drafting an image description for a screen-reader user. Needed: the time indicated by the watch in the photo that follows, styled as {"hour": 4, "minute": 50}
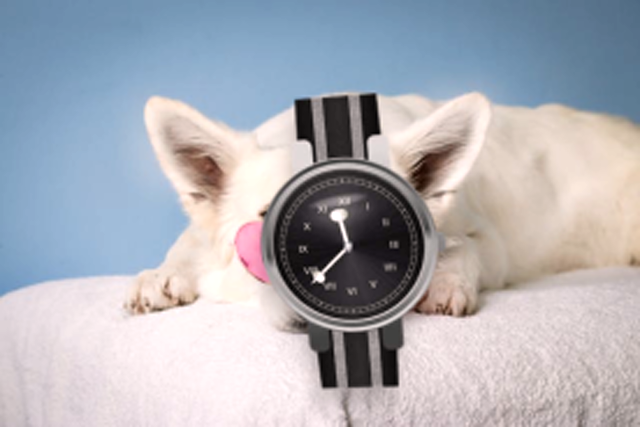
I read {"hour": 11, "minute": 38}
